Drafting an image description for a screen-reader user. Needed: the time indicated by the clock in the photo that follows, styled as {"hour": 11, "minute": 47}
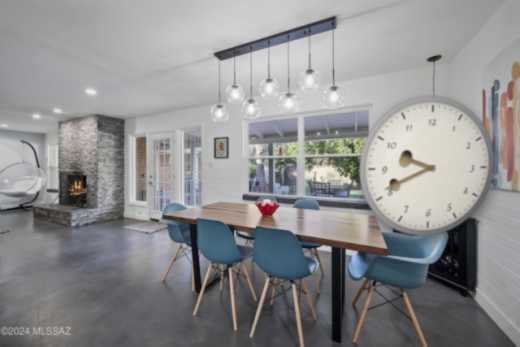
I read {"hour": 9, "minute": 41}
